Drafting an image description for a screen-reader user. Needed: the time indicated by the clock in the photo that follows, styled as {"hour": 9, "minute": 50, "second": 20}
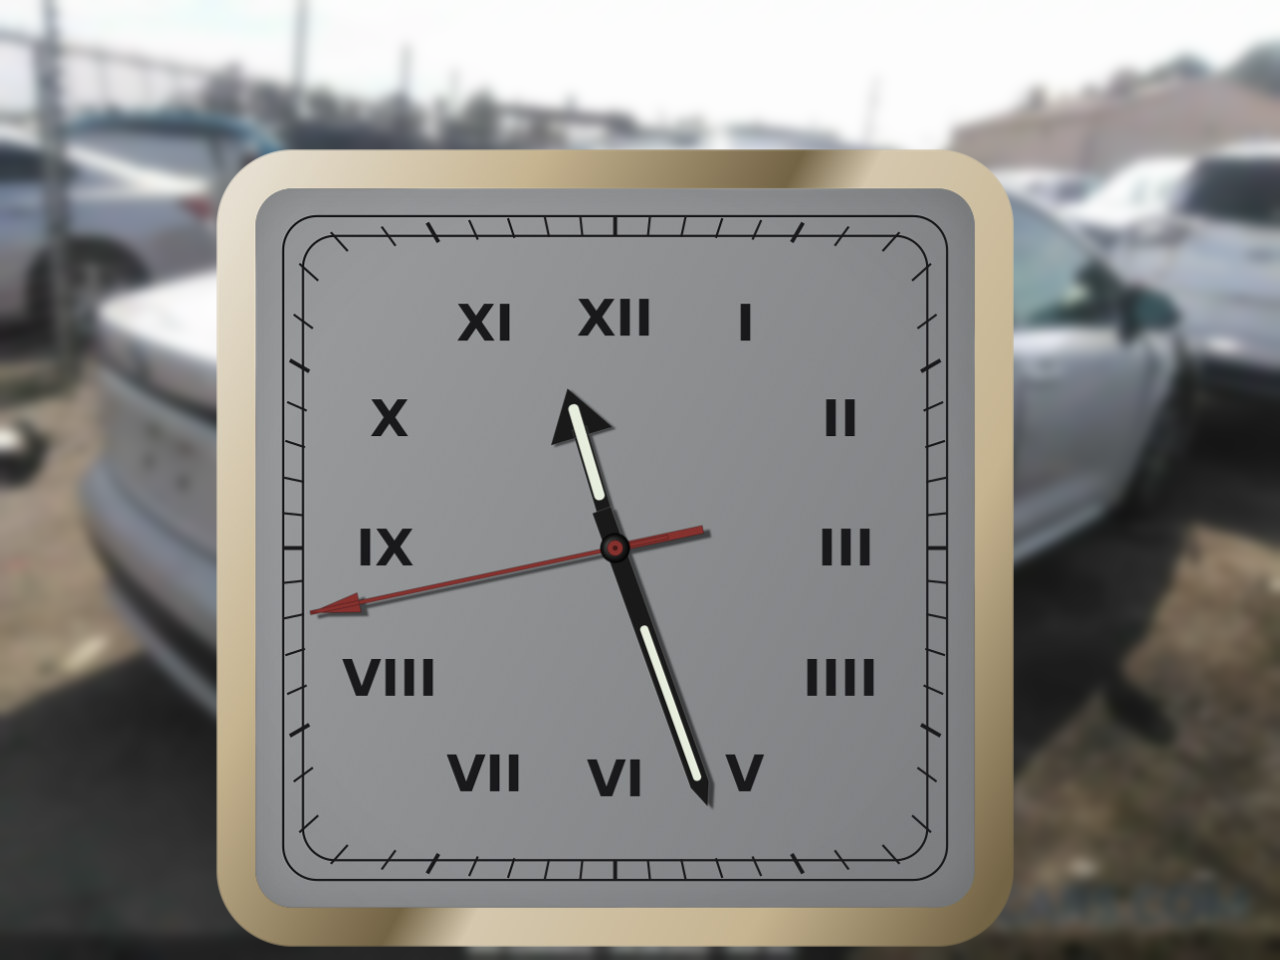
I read {"hour": 11, "minute": 26, "second": 43}
